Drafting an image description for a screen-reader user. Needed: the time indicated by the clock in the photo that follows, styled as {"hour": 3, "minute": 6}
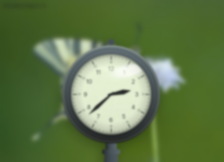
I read {"hour": 2, "minute": 38}
